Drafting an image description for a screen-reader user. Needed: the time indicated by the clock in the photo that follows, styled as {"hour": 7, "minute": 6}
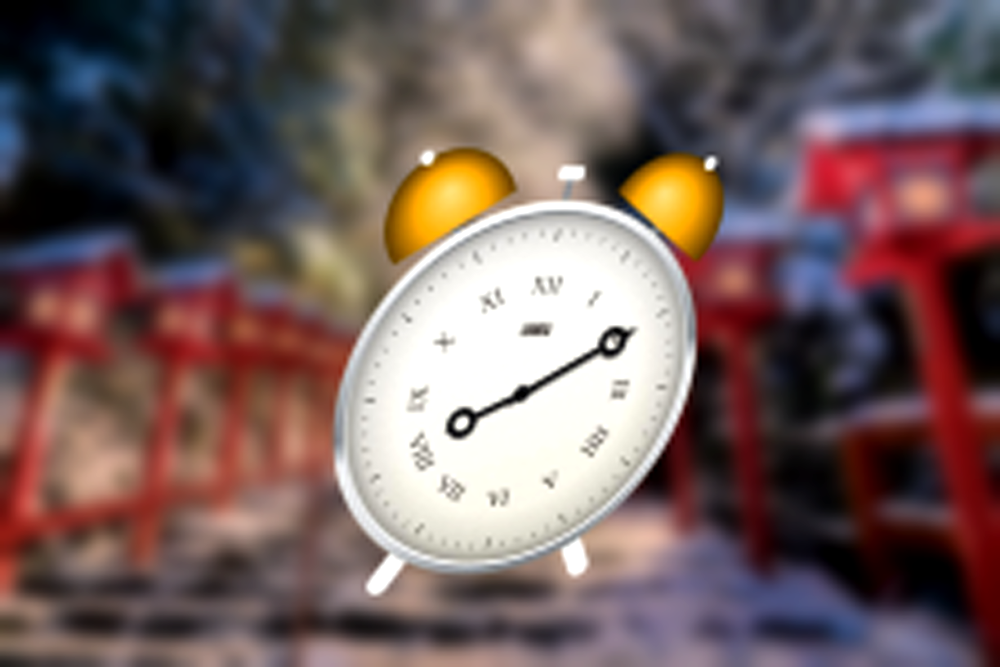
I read {"hour": 8, "minute": 10}
